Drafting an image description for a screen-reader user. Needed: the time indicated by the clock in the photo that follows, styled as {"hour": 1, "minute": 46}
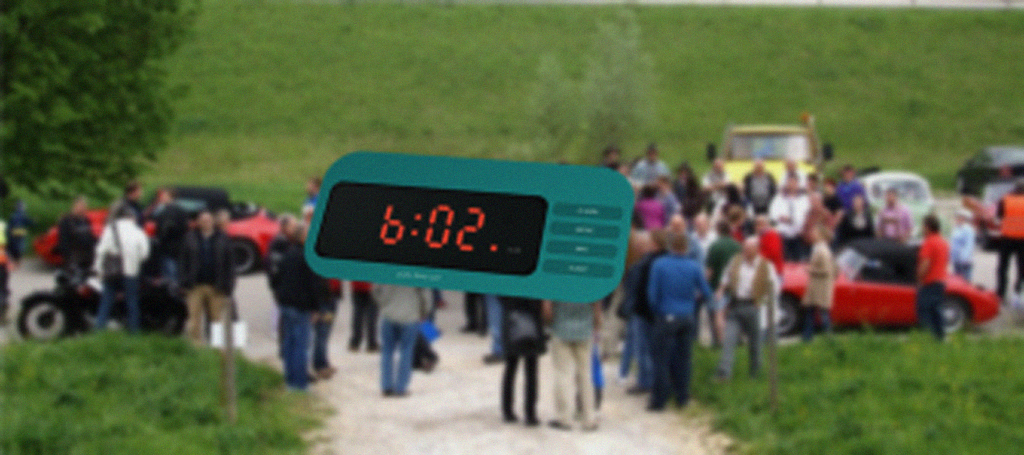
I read {"hour": 6, "minute": 2}
